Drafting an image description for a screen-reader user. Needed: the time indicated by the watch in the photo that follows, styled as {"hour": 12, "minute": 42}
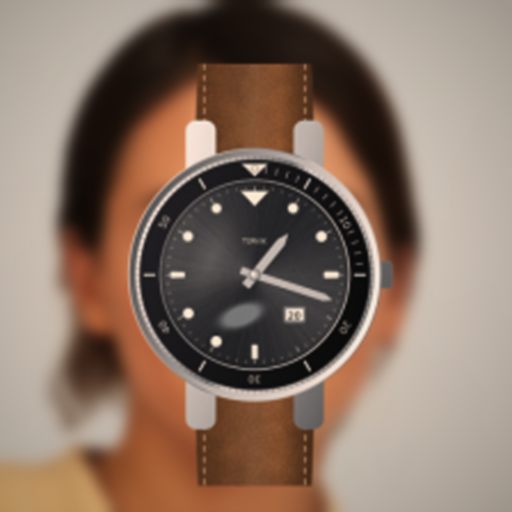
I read {"hour": 1, "minute": 18}
